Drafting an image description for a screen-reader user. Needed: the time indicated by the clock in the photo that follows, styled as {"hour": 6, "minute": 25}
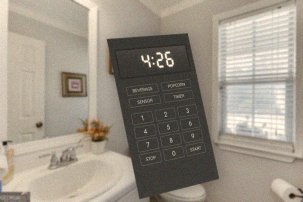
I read {"hour": 4, "minute": 26}
